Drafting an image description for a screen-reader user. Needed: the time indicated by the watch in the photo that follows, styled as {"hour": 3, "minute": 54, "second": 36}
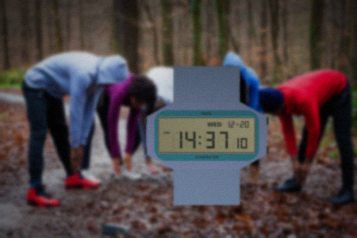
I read {"hour": 14, "minute": 37, "second": 10}
